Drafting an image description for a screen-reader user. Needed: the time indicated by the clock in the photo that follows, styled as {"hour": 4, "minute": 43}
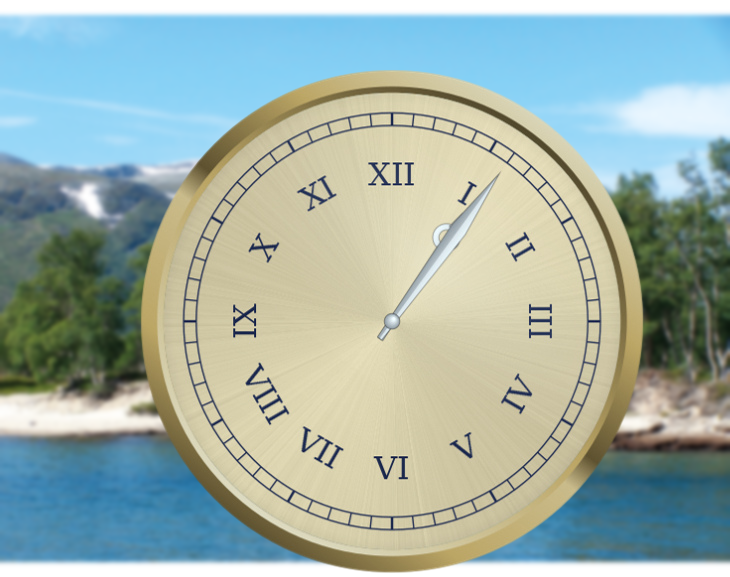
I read {"hour": 1, "minute": 6}
